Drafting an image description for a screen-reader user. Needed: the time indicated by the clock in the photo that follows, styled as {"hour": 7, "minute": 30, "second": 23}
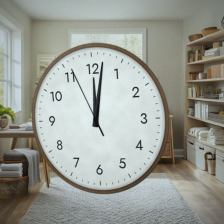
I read {"hour": 12, "minute": 1, "second": 56}
